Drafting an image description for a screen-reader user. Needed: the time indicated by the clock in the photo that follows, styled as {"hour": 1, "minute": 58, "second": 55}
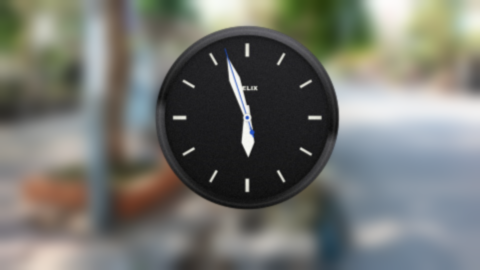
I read {"hour": 5, "minute": 56, "second": 57}
